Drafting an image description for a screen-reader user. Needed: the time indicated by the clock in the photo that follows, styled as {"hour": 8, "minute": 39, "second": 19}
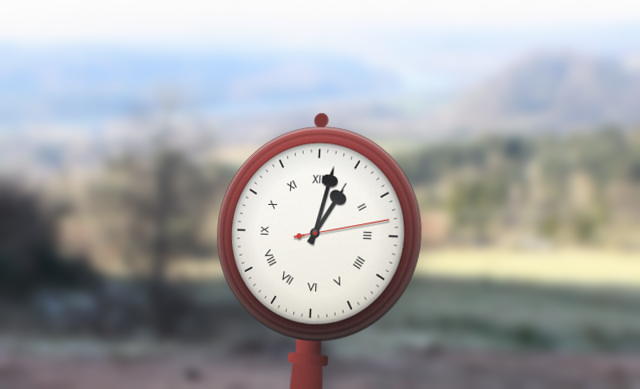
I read {"hour": 1, "minute": 2, "second": 13}
